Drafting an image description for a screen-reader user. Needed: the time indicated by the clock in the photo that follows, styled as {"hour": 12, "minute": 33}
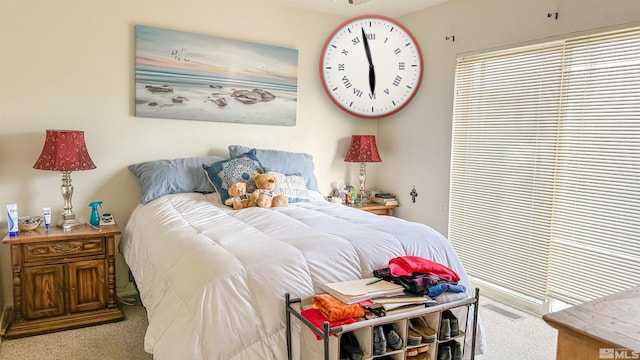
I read {"hour": 5, "minute": 58}
